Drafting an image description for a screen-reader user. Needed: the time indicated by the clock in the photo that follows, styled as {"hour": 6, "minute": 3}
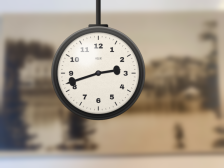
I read {"hour": 2, "minute": 42}
